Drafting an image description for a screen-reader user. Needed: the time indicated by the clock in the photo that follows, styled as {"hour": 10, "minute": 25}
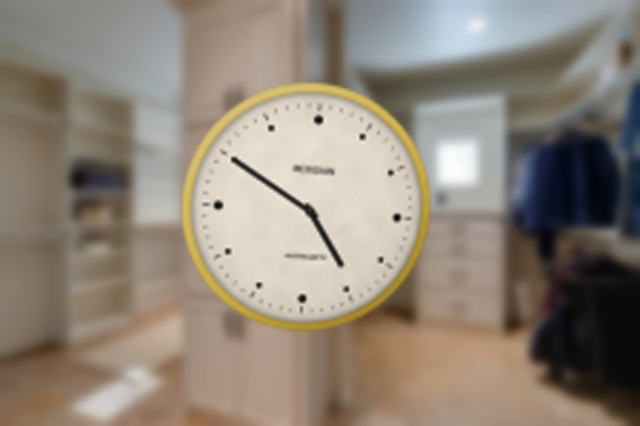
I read {"hour": 4, "minute": 50}
